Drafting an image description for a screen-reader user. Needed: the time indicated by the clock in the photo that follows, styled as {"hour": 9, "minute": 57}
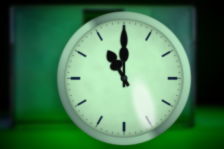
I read {"hour": 11, "minute": 0}
